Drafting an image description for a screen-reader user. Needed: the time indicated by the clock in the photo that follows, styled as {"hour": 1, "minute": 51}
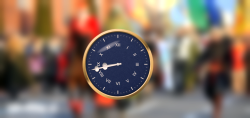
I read {"hour": 8, "minute": 43}
